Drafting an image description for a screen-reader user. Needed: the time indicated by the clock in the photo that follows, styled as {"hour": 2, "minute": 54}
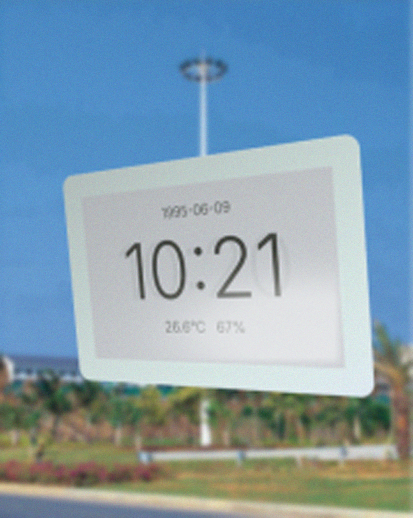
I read {"hour": 10, "minute": 21}
